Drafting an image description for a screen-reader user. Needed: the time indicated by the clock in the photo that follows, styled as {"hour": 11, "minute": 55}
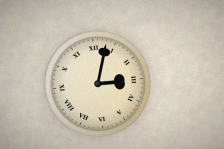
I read {"hour": 3, "minute": 3}
